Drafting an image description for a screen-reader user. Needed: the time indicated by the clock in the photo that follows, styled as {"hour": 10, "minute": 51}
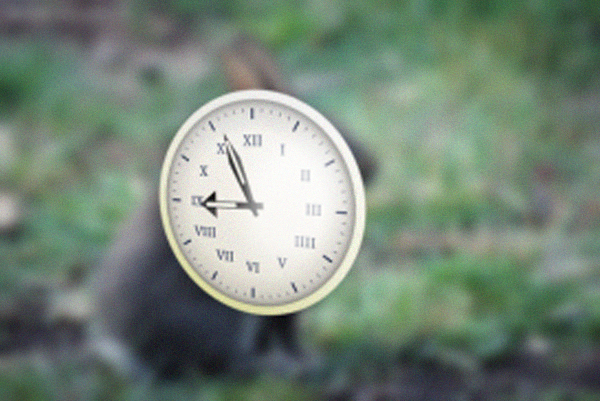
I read {"hour": 8, "minute": 56}
